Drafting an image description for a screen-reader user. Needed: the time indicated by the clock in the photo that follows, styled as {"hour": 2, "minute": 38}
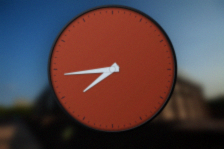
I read {"hour": 7, "minute": 44}
